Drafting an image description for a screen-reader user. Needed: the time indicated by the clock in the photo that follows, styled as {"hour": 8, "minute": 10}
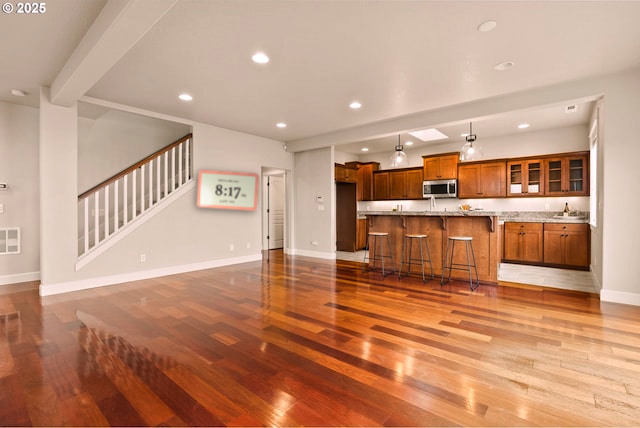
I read {"hour": 8, "minute": 17}
